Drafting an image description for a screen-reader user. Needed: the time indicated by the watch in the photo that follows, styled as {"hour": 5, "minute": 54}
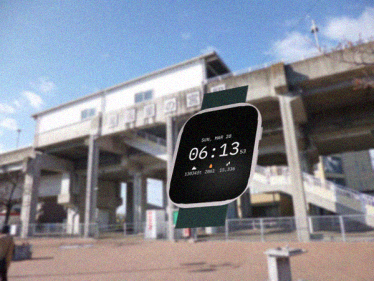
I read {"hour": 6, "minute": 13}
